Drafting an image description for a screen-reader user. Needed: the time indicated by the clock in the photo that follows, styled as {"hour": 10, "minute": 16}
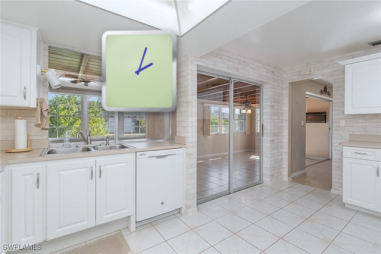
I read {"hour": 2, "minute": 3}
